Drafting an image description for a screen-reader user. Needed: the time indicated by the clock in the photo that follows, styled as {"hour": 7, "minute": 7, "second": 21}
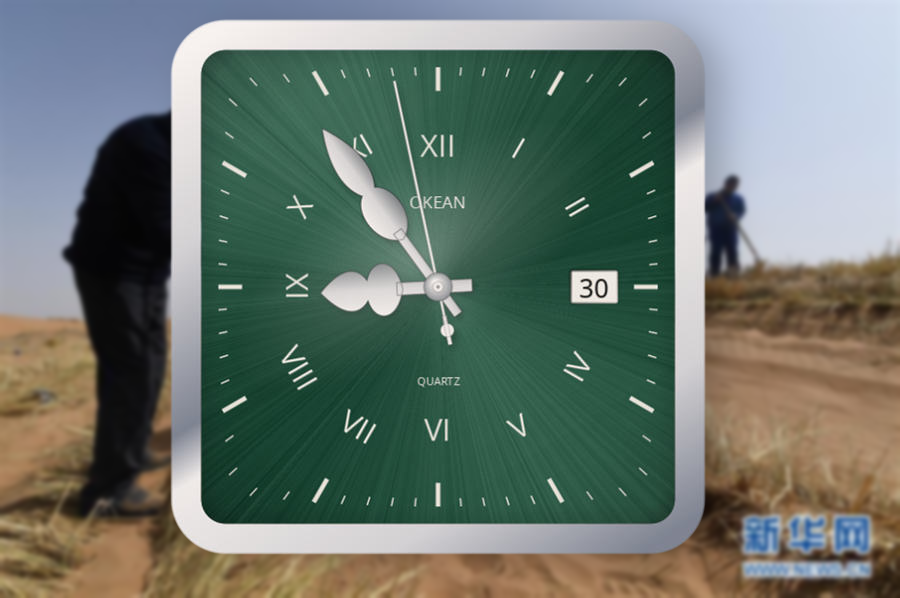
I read {"hour": 8, "minute": 53, "second": 58}
